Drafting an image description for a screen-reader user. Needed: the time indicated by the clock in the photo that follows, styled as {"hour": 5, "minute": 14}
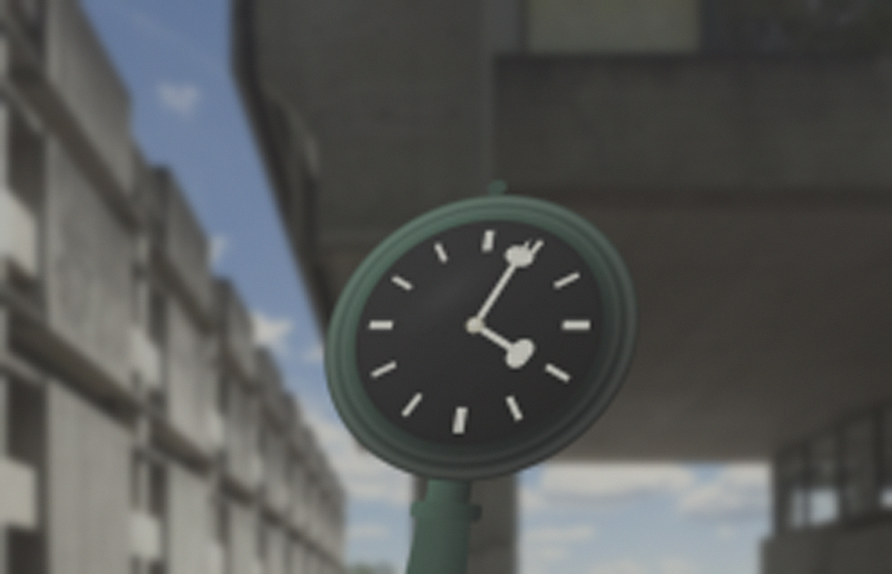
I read {"hour": 4, "minute": 4}
